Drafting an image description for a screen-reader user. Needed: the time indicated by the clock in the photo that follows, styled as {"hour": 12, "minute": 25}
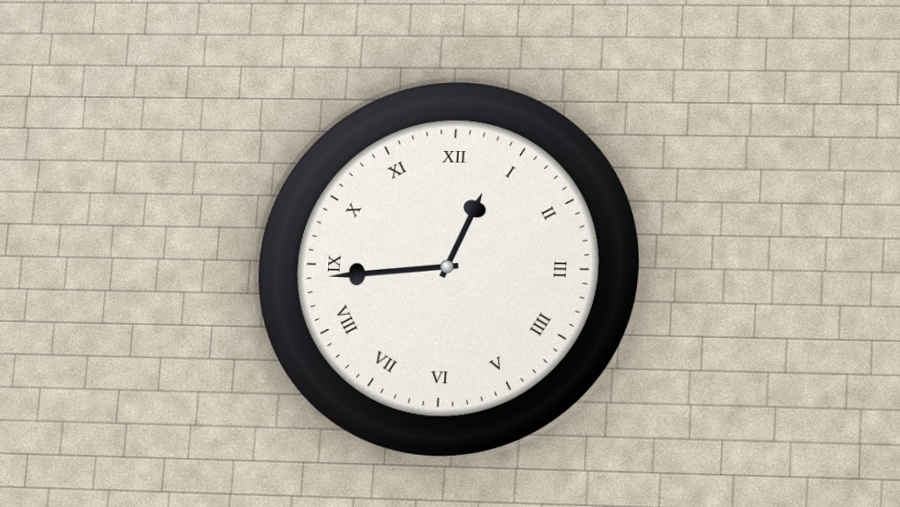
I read {"hour": 12, "minute": 44}
